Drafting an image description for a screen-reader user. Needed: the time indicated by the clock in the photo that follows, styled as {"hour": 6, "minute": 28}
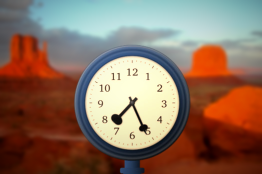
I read {"hour": 7, "minute": 26}
